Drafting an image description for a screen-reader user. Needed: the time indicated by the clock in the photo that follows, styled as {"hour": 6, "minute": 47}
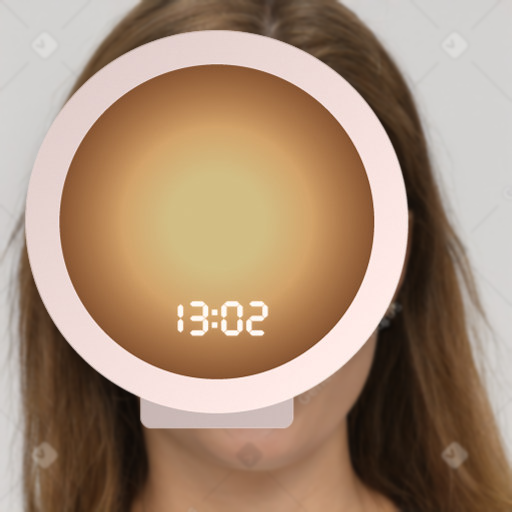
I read {"hour": 13, "minute": 2}
